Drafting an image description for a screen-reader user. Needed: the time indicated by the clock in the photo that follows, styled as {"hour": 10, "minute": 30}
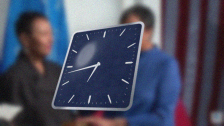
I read {"hour": 6, "minute": 43}
